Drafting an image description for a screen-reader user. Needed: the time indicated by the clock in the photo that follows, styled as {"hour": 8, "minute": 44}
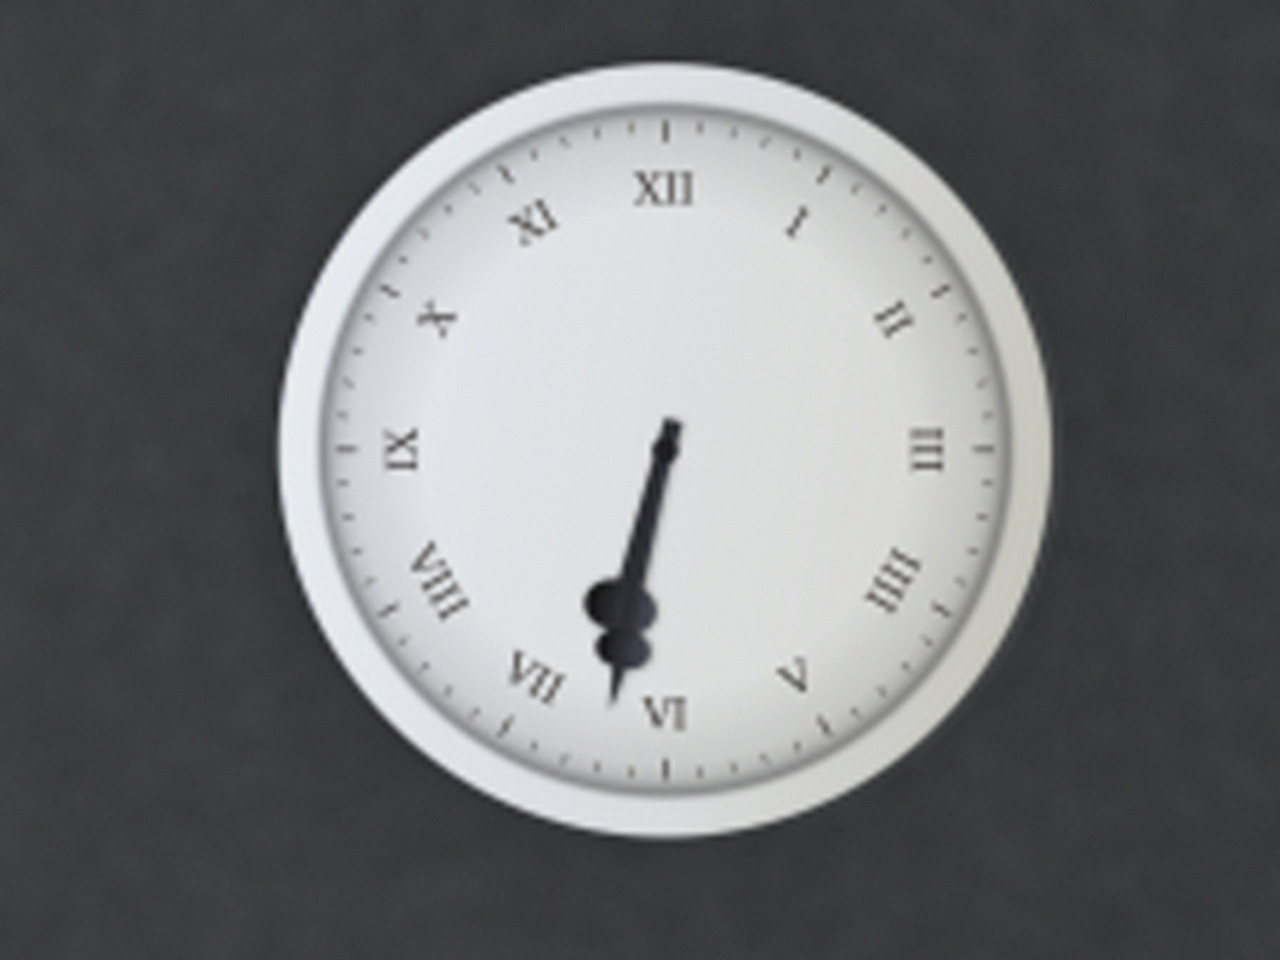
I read {"hour": 6, "minute": 32}
